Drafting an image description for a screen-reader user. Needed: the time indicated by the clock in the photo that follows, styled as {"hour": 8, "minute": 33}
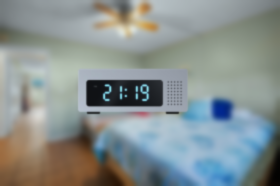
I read {"hour": 21, "minute": 19}
